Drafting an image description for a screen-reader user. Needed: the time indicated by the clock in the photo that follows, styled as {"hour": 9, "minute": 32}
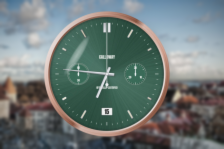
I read {"hour": 6, "minute": 46}
